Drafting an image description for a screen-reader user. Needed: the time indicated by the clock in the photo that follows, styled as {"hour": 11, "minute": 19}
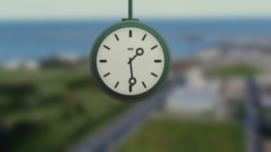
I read {"hour": 1, "minute": 29}
